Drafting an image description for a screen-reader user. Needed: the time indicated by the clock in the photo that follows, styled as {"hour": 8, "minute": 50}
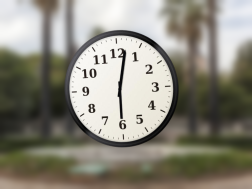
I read {"hour": 6, "minute": 2}
